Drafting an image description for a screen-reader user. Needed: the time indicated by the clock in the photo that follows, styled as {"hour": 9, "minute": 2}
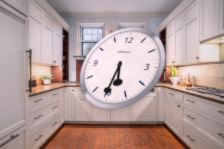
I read {"hour": 5, "minute": 31}
